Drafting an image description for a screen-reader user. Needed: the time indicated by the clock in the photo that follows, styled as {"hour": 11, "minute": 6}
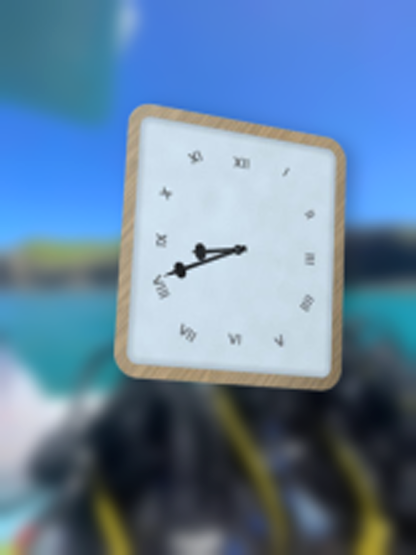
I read {"hour": 8, "minute": 41}
